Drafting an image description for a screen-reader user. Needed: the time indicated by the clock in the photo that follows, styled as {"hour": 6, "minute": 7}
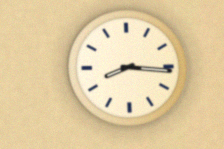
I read {"hour": 8, "minute": 16}
